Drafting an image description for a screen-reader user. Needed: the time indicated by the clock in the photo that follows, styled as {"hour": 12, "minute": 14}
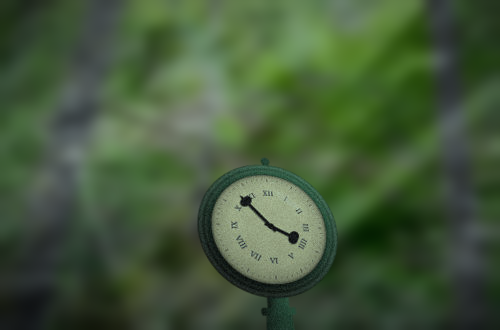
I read {"hour": 3, "minute": 53}
